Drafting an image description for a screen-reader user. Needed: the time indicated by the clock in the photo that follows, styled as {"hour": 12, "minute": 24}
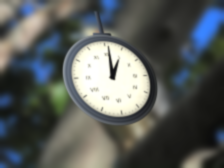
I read {"hour": 1, "minute": 1}
